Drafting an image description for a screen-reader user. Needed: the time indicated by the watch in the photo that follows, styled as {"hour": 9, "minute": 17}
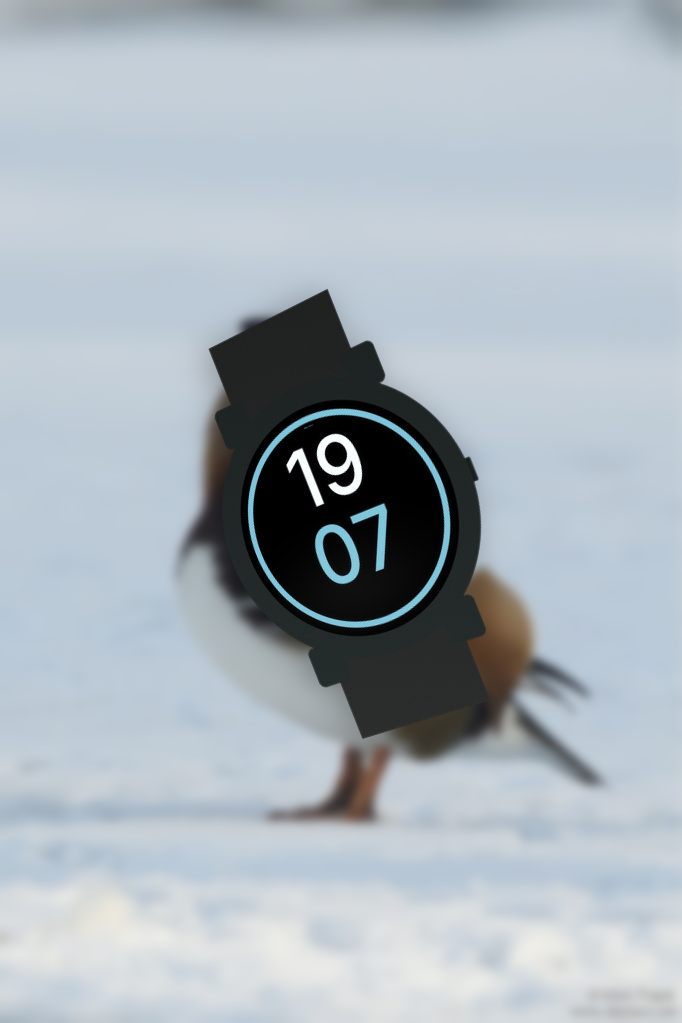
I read {"hour": 19, "minute": 7}
